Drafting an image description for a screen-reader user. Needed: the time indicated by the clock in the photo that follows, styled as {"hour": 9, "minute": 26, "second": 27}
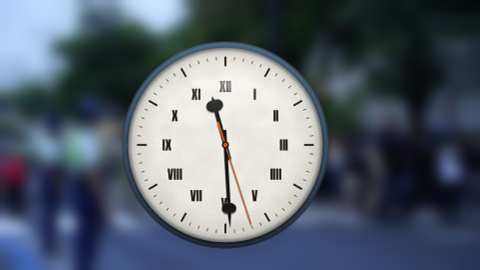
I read {"hour": 11, "minute": 29, "second": 27}
